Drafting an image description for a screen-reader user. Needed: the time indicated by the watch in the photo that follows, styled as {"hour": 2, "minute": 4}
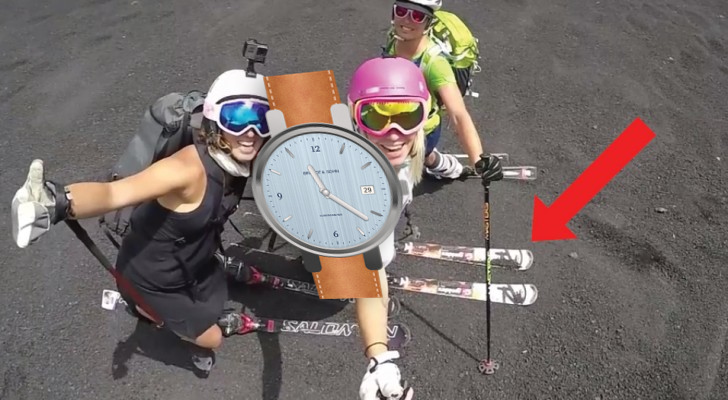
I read {"hour": 11, "minute": 22}
